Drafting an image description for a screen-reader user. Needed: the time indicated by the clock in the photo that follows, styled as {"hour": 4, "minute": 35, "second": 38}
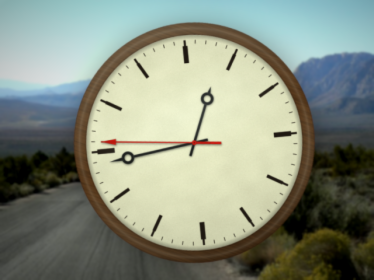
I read {"hour": 12, "minute": 43, "second": 46}
